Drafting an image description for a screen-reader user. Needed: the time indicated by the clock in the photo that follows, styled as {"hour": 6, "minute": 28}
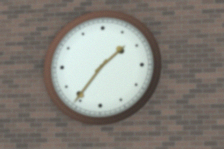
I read {"hour": 1, "minute": 36}
